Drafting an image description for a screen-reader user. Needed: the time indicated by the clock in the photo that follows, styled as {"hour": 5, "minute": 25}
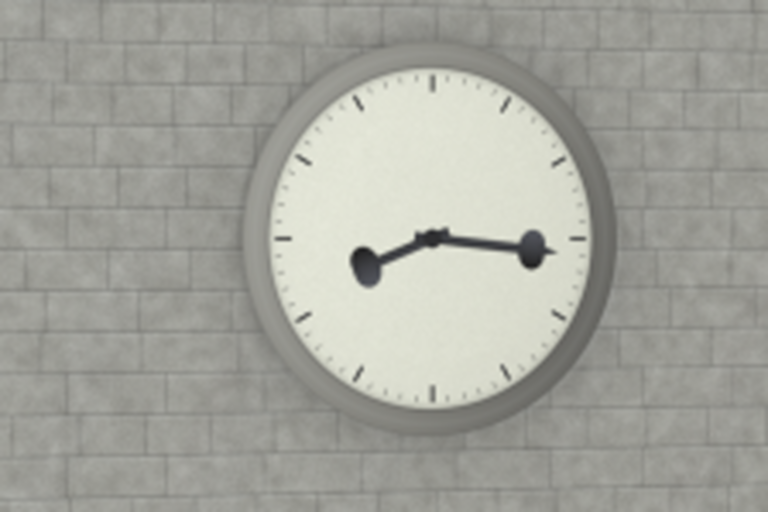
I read {"hour": 8, "minute": 16}
